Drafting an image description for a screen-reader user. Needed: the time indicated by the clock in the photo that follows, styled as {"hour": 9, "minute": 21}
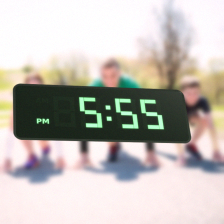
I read {"hour": 5, "minute": 55}
